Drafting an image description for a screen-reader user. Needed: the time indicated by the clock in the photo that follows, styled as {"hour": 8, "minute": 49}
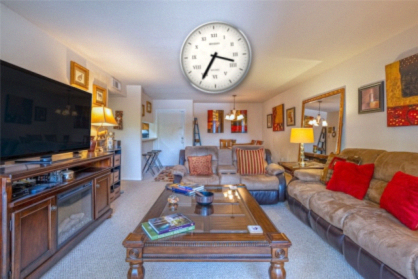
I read {"hour": 3, "minute": 35}
